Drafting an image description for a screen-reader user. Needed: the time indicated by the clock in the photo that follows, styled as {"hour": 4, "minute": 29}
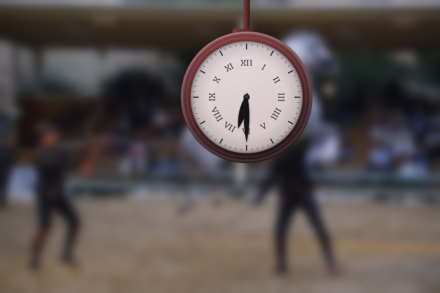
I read {"hour": 6, "minute": 30}
